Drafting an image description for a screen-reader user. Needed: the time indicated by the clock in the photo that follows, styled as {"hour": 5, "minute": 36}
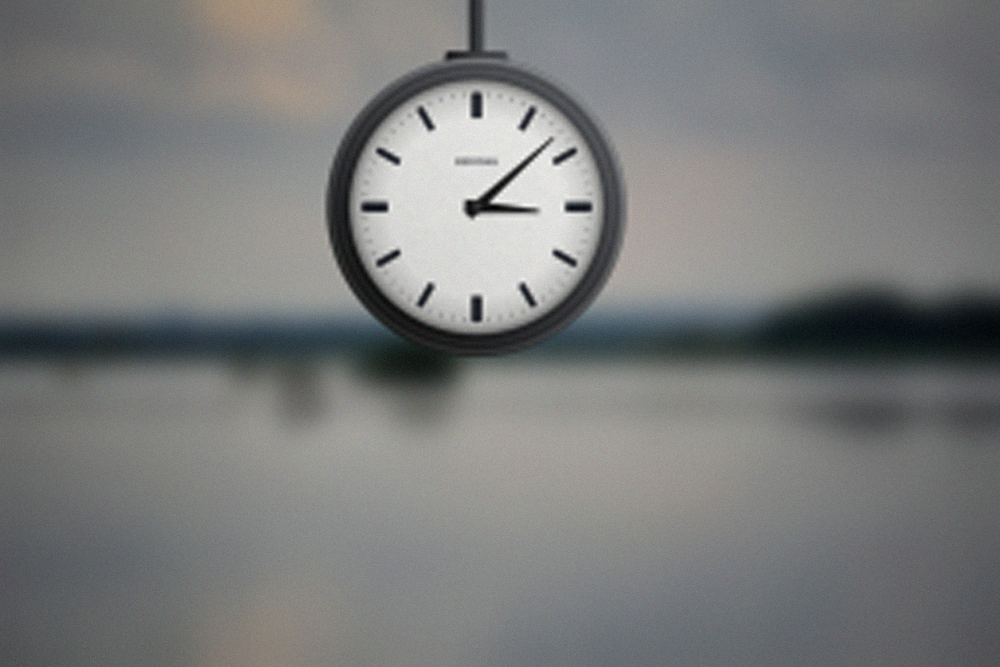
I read {"hour": 3, "minute": 8}
